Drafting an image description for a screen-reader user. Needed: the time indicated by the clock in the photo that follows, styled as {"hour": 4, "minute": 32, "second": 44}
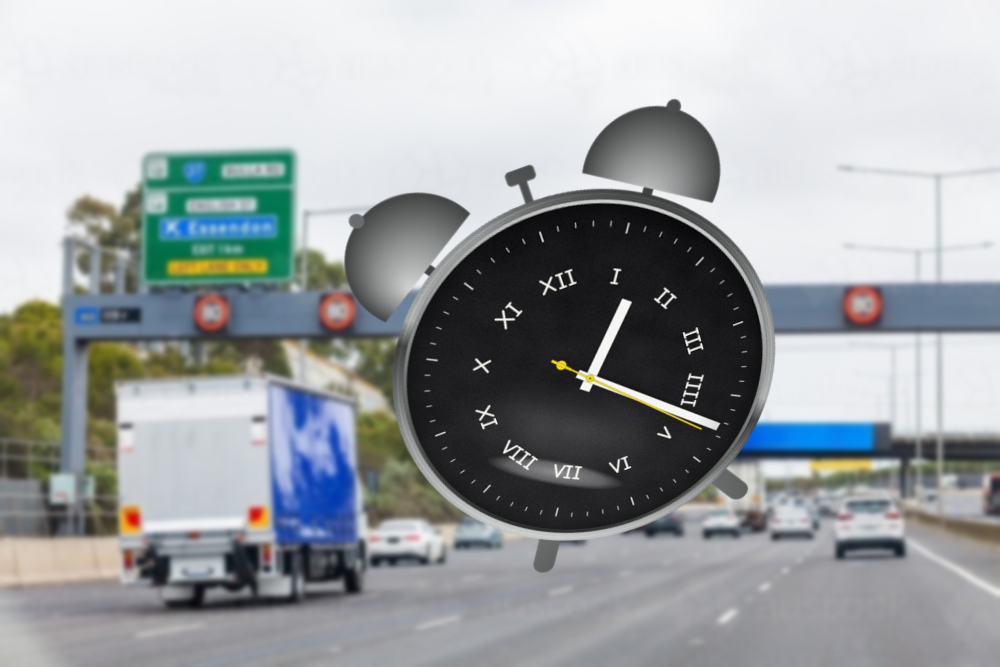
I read {"hour": 1, "minute": 22, "second": 23}
